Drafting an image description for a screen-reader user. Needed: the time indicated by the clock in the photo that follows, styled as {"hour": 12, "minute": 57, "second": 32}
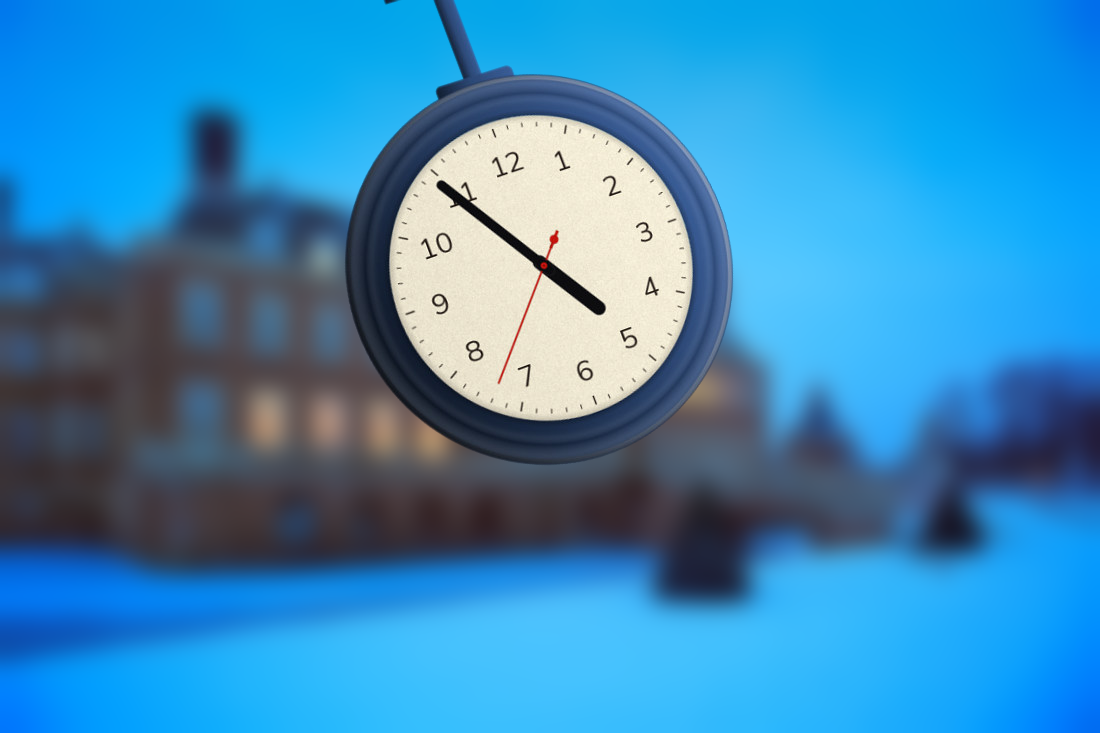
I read {"hour": 4, "minute": 54, "second": 37}
